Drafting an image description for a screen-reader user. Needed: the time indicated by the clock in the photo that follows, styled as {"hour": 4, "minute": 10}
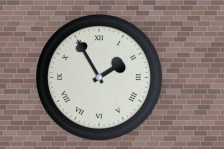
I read {"hour": 1, "minute": 55}
